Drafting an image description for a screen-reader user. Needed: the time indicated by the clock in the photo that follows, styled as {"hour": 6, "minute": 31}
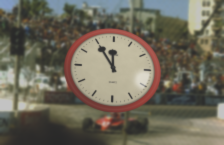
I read {"hour": 11, "minute": 55}
